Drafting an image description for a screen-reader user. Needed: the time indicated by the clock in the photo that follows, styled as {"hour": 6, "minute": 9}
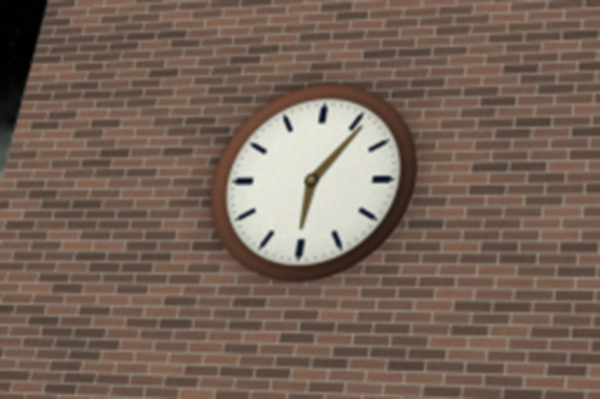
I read {"hour": 6, "minute": 6}
